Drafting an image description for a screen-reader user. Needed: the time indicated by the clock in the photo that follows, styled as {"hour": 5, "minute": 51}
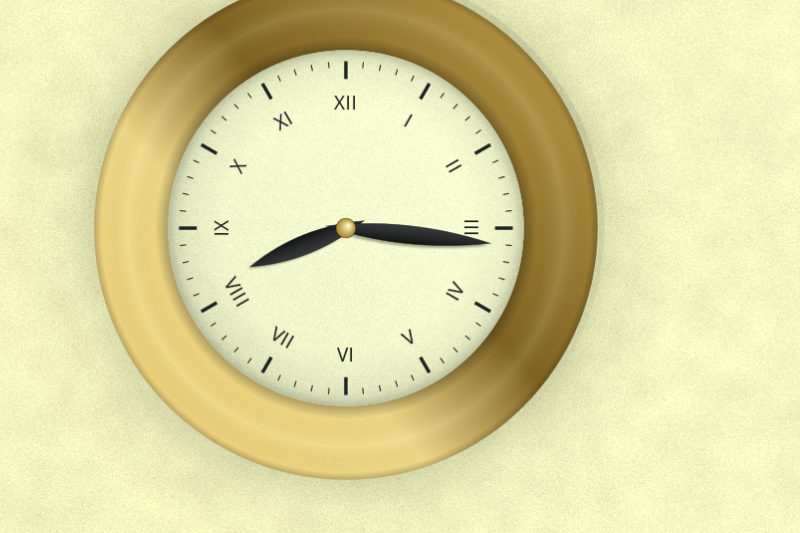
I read {"hour": 8, "minute": 16}
